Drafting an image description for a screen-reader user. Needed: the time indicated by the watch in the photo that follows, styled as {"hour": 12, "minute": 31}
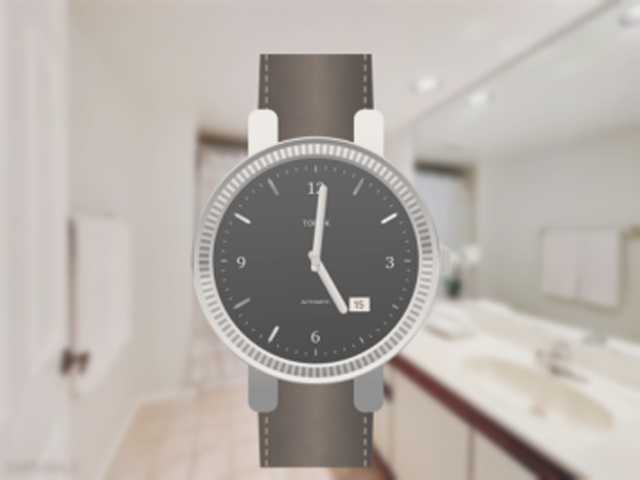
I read {"hour": 5, "minute": 1}
